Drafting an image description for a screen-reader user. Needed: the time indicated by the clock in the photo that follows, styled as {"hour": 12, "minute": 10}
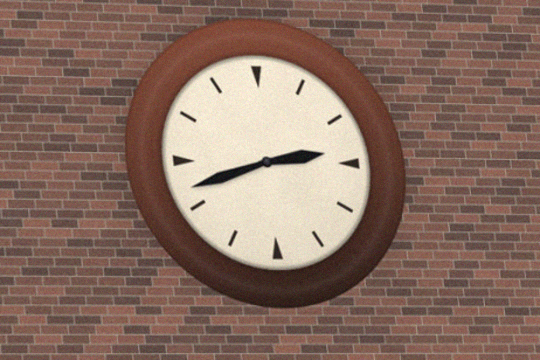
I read {"hour": 2, "minute": 42}
